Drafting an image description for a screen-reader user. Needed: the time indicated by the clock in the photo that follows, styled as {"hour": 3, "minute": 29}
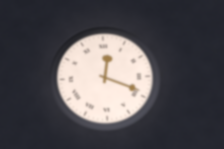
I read {"hour": 12, "minute": 19}
